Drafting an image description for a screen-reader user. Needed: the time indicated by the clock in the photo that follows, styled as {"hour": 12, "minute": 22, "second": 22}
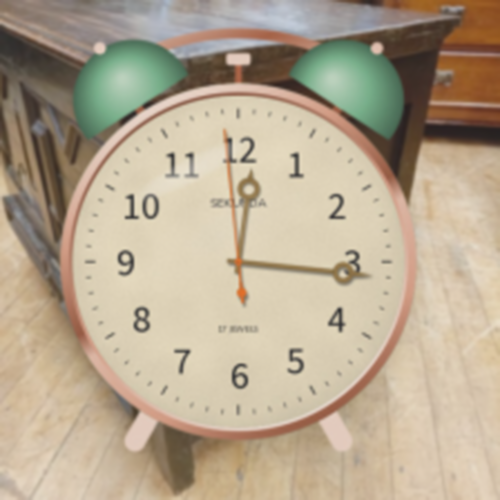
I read {"hour": 12, "minute": 15, "second": 59}
